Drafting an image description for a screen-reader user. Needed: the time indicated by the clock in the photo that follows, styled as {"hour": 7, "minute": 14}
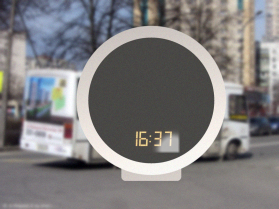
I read {"hour": 16, "minute": 37}
